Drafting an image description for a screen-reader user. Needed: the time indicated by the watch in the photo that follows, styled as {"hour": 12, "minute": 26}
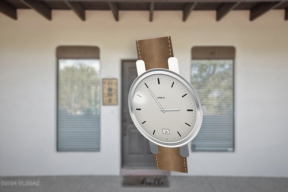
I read {"hour": 2, "minute": 55}
